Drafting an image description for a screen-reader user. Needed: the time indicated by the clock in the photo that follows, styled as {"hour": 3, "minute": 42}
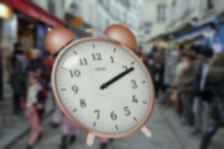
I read {"hour": 2, "minute": 11}
